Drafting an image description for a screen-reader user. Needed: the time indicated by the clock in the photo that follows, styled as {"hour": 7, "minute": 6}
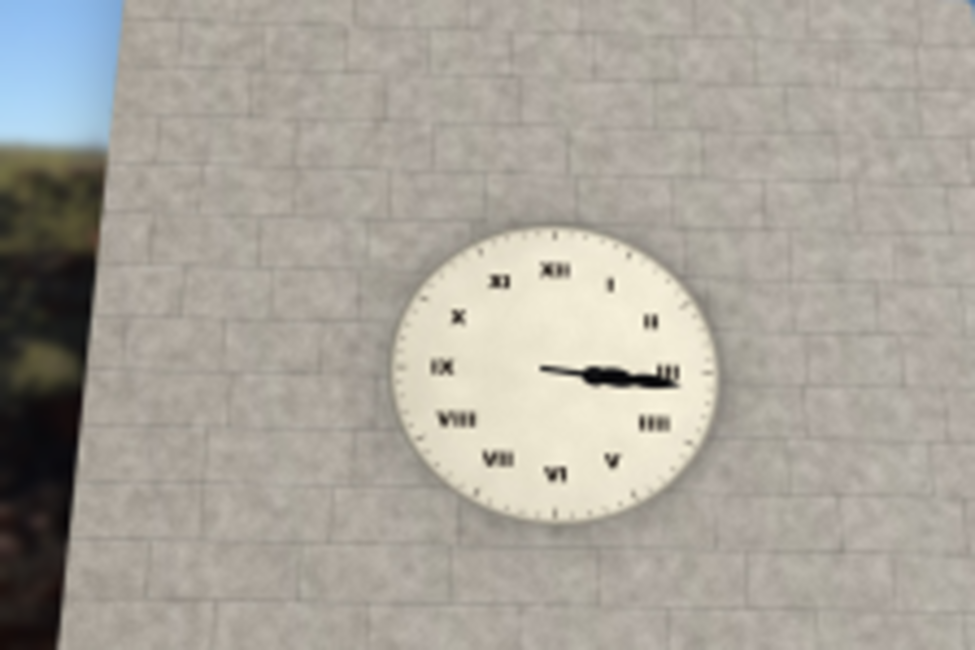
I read {"hour": 3, "minute": 16}
